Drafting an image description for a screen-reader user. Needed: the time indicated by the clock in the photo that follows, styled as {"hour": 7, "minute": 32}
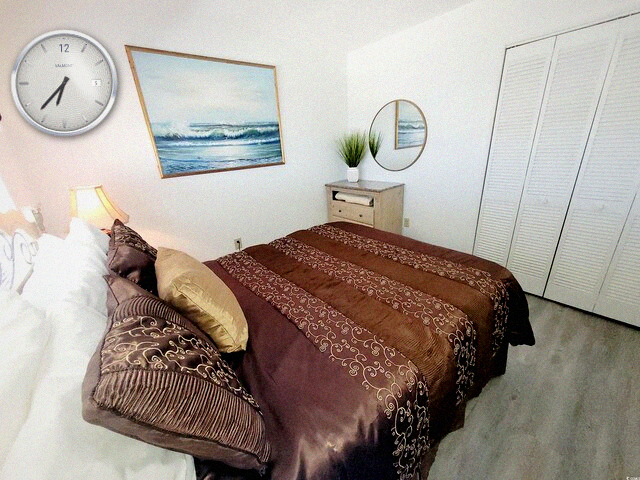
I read {"hour": 6, "minute": 37}
